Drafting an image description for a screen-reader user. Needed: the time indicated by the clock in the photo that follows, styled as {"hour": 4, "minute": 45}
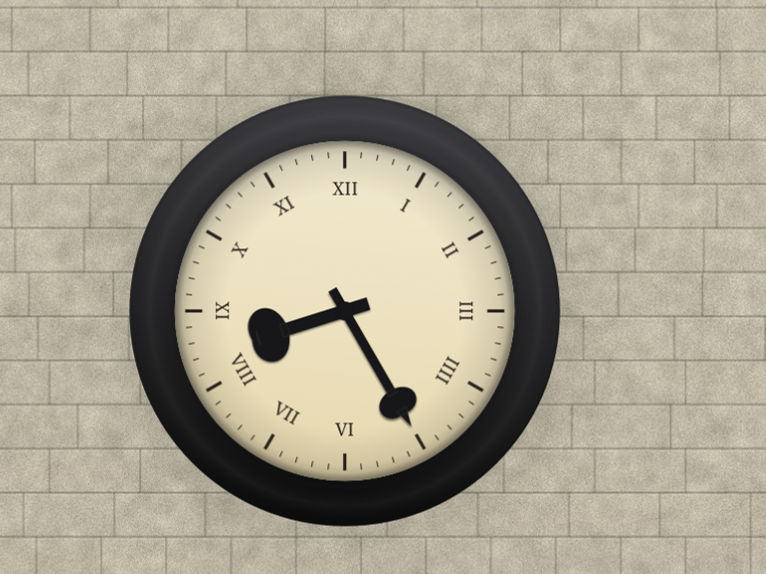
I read {"hour": 8, "minute": 25}
